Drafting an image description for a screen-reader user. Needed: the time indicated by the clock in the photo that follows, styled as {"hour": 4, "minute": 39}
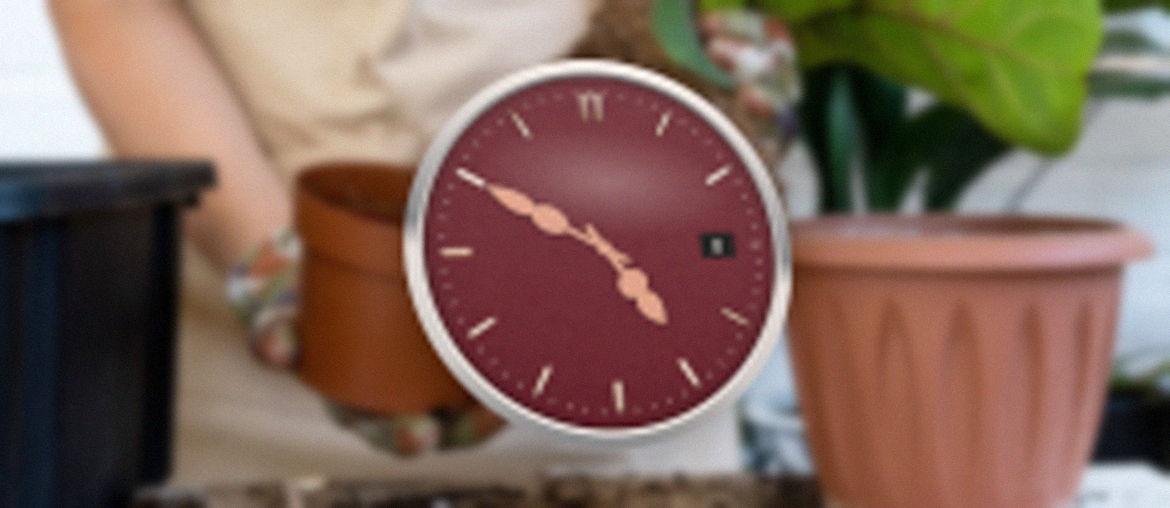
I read {"hour": 4, "minute": 50}
